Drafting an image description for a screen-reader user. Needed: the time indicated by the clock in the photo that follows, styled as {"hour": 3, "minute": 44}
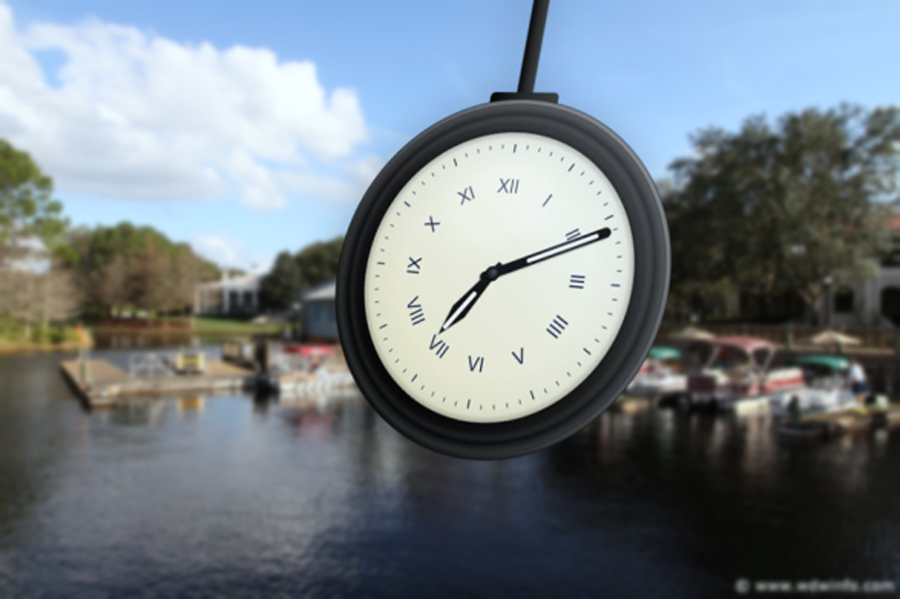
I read {"hour": 7, "minute": 11}
